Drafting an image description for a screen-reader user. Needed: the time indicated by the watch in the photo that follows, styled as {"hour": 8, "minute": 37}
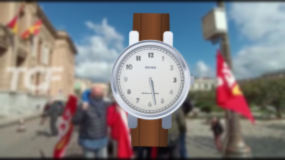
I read {"hour": 5, "minute": 28}
